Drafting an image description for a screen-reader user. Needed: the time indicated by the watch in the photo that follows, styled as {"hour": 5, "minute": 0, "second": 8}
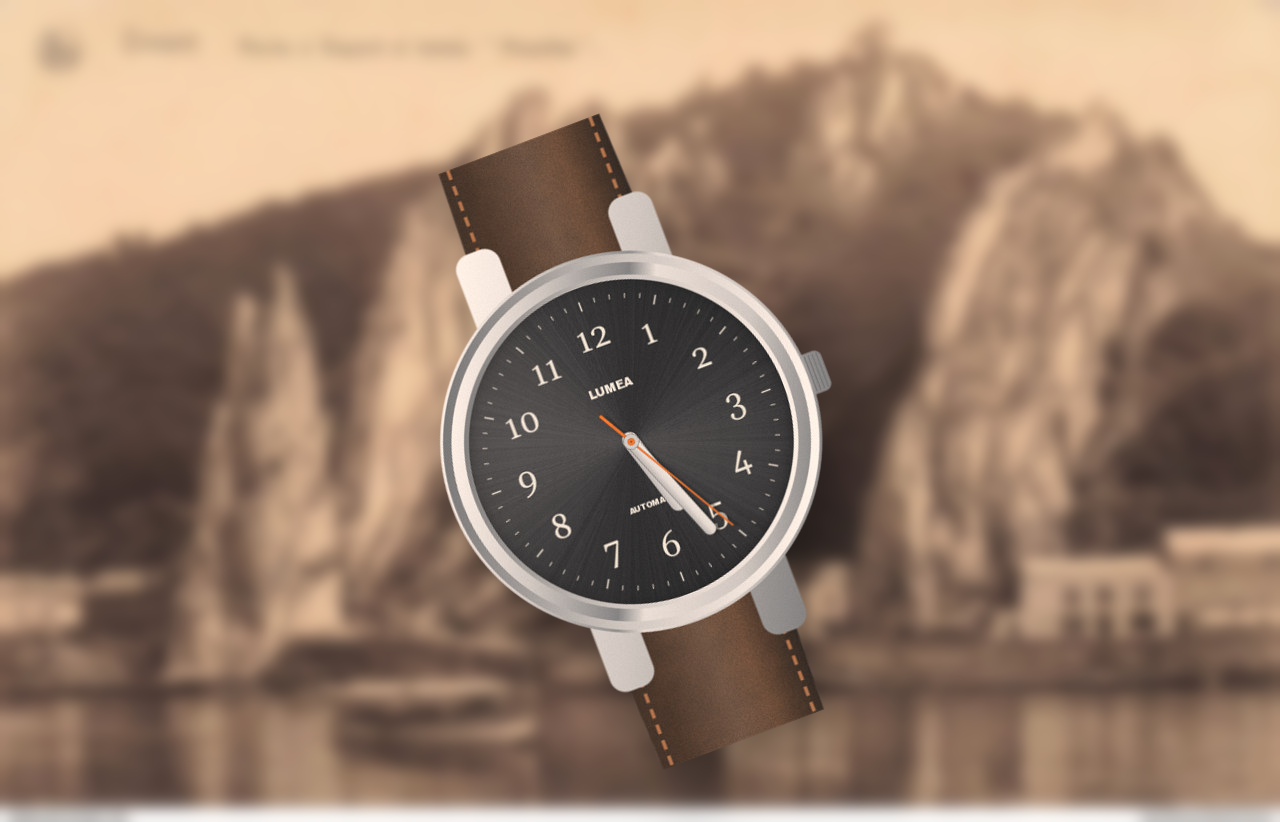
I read {"hour": 5, "minute": 26, "second": 25}
